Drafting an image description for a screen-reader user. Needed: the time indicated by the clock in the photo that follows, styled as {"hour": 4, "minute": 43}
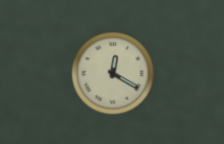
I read {"hour": 12, "minute": 20}
